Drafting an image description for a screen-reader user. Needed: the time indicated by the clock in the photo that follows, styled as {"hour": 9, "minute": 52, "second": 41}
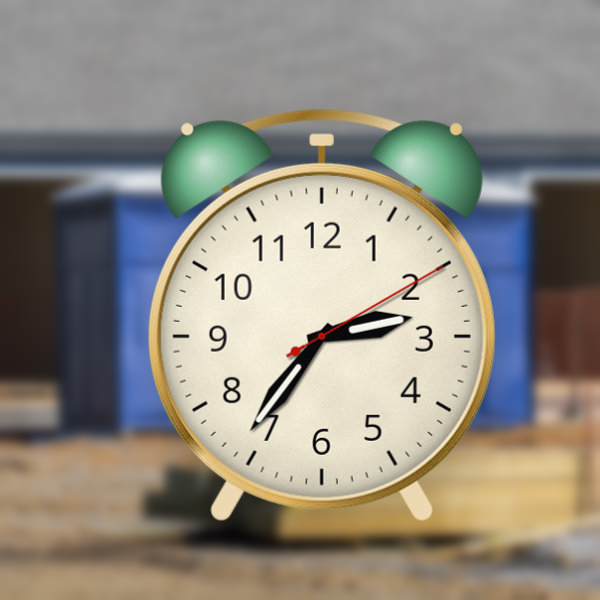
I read {"hour": 2, "minute": 36, "second": 10}
